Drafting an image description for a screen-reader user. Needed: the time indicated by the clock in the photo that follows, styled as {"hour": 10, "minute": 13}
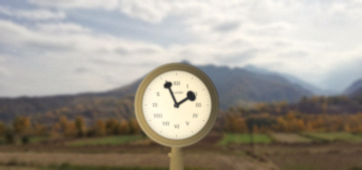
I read {"hour": 1, "minute": 56}
